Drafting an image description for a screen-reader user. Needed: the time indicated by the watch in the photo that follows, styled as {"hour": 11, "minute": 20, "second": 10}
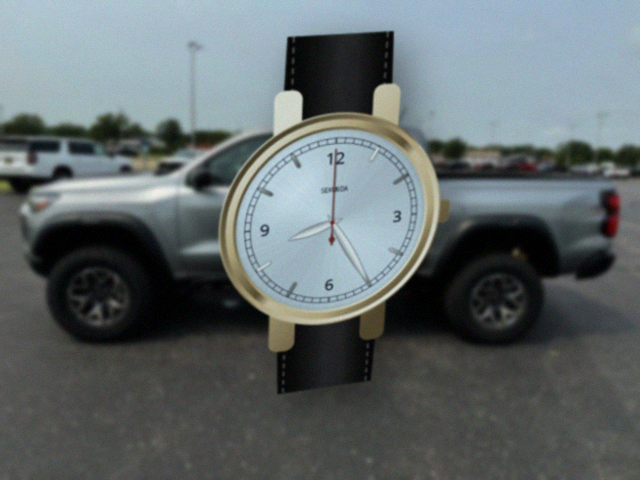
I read {"hour": 8, "minute": 25, "second": 0}
